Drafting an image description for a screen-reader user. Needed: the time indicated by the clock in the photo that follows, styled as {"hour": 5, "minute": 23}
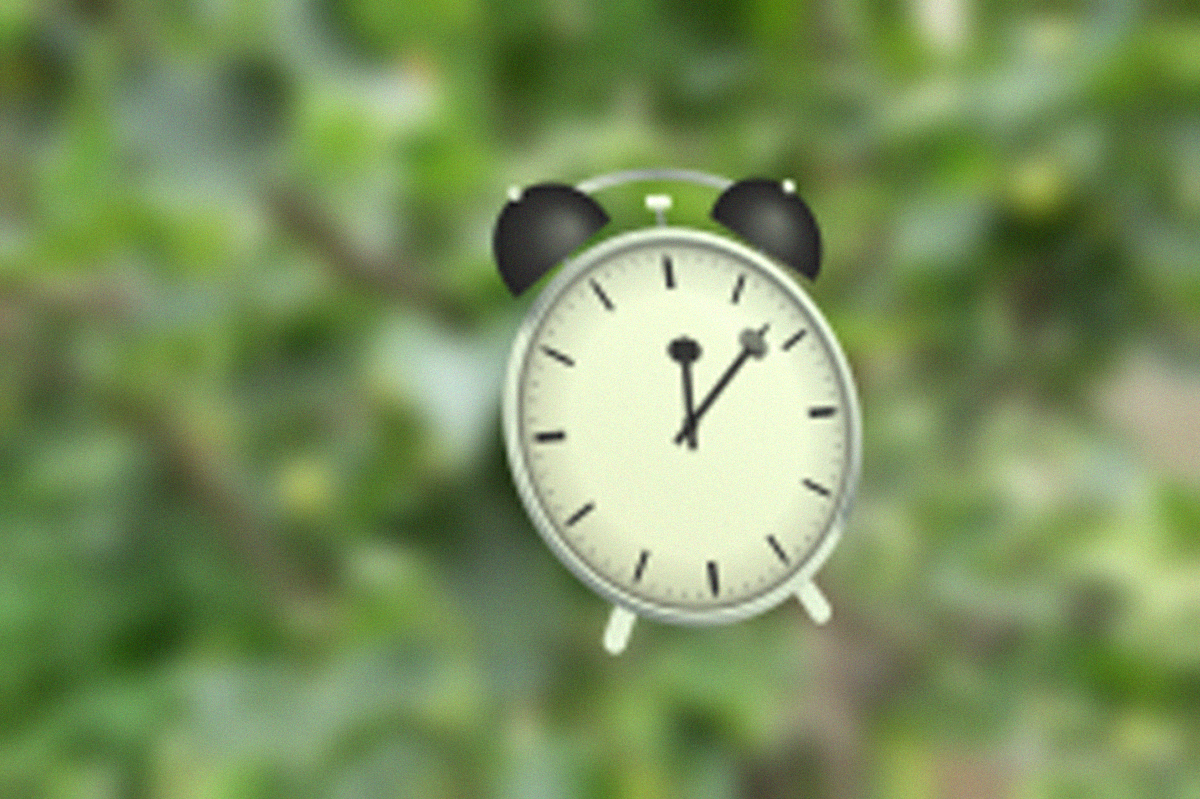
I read {"hour": 12, "minute": 8}
